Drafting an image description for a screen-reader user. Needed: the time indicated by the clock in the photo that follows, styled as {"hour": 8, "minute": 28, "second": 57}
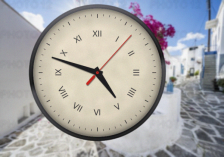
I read {"hour": 4, "minute": 48, "second": 7}
